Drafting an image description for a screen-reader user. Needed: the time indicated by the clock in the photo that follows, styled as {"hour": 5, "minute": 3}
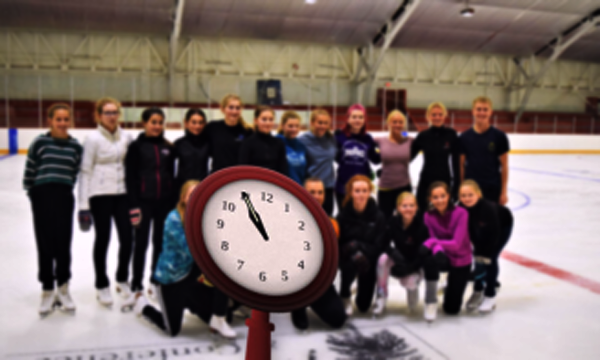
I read {"hour": 10, "minute": 55}
